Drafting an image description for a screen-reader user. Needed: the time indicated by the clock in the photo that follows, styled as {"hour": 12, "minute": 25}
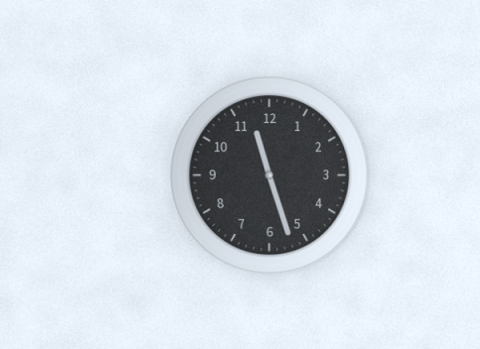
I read {"hour": 11, "minute": 27}
